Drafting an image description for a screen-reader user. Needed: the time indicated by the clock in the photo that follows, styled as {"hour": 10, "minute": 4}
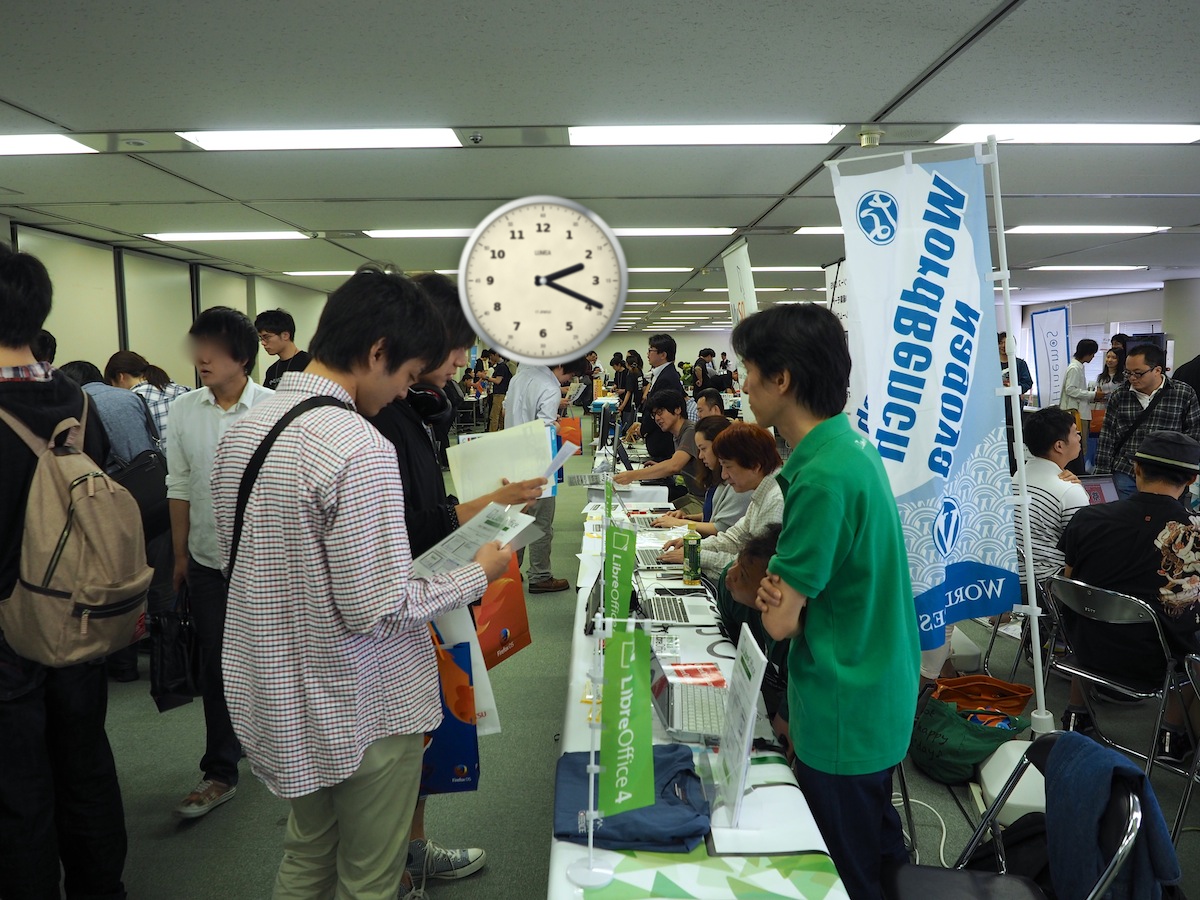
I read {"hour": 2, "minute": 19}
